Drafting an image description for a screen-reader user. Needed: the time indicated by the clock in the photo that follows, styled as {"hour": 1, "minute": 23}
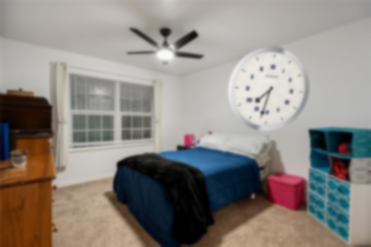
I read {"hour": 7, "minute": 32}
